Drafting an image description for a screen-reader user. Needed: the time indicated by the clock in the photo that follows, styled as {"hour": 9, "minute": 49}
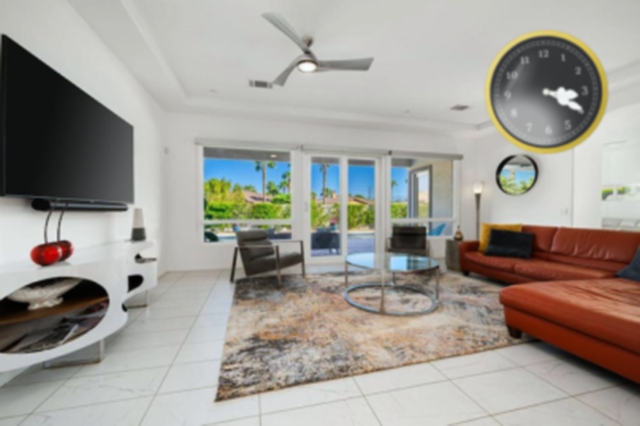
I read {"hour": 3, "minute": 20}
